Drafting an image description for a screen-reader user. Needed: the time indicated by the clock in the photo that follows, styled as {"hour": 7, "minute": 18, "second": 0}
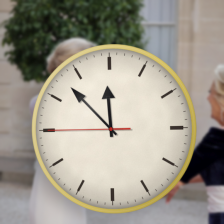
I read {"hour": 11, "minute": 52, "second": 45}
